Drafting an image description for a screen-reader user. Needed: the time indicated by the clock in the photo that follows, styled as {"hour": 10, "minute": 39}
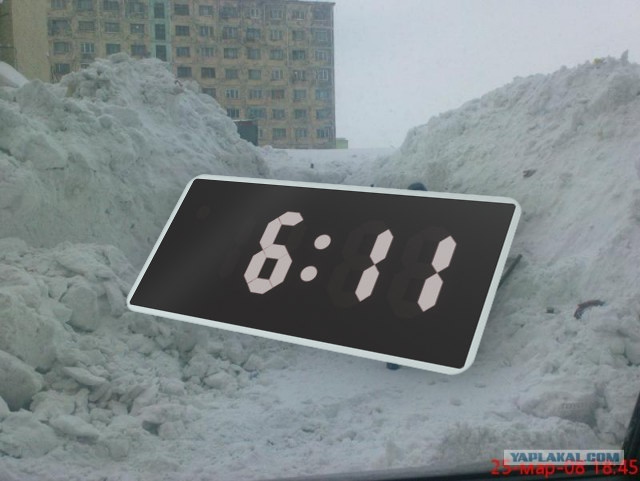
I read {"hour": 6, "minute": 11}
